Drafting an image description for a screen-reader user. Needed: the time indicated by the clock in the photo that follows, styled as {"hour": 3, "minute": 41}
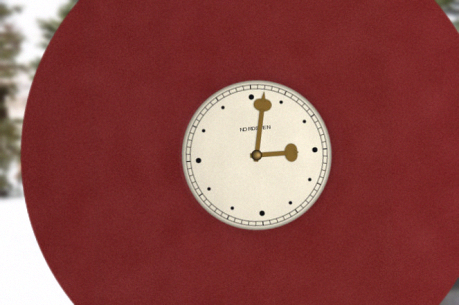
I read {"hour": 3, "minute": 2}
